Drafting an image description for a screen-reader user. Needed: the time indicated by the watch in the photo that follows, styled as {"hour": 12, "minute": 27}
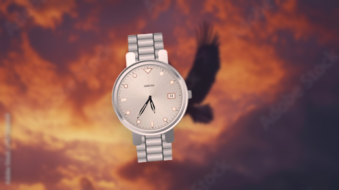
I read {"hour": 5, "minute": 36}
